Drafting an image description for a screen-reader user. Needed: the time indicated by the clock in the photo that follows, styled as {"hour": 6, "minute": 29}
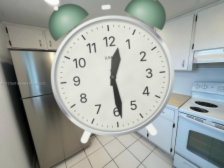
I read {"hour": 12, "minute": 29}
